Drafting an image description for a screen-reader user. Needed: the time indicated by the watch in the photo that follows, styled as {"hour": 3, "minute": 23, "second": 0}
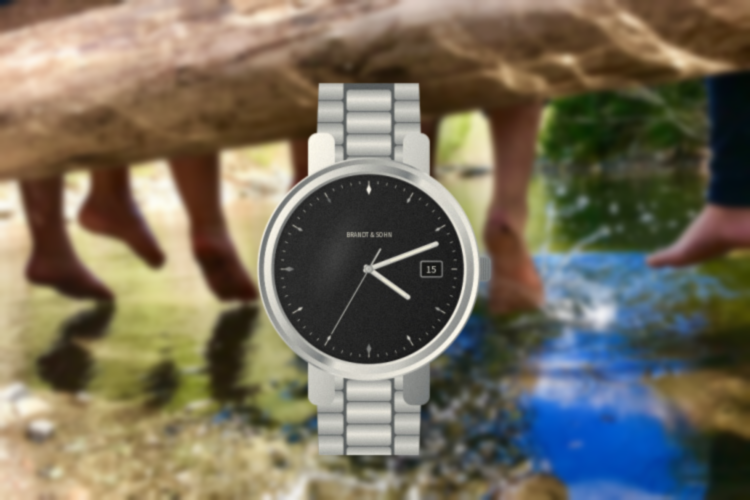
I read {"hour": 4, "minute": 11, "second": 35}
